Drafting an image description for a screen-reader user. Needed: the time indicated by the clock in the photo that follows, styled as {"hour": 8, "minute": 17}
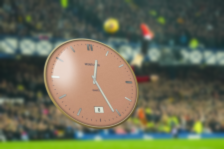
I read {"hour": 12, "minute": 26}
